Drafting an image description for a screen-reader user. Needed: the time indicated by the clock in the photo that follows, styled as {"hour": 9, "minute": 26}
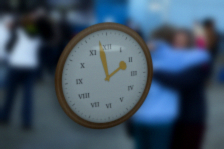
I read {"hour": 1, "minute": 58}
